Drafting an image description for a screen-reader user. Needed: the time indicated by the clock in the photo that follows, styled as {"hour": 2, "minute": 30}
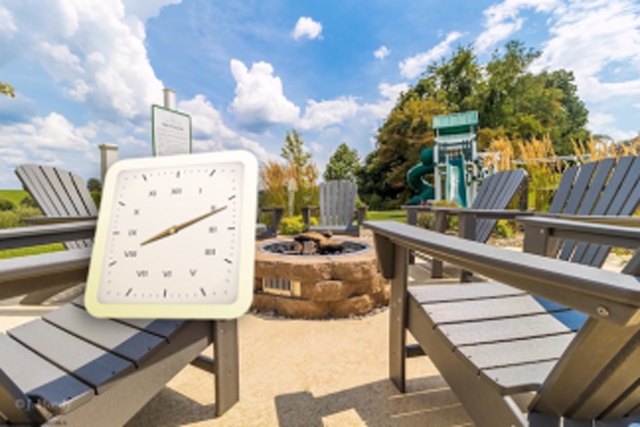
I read {"hour": 8, "minute": 11}
